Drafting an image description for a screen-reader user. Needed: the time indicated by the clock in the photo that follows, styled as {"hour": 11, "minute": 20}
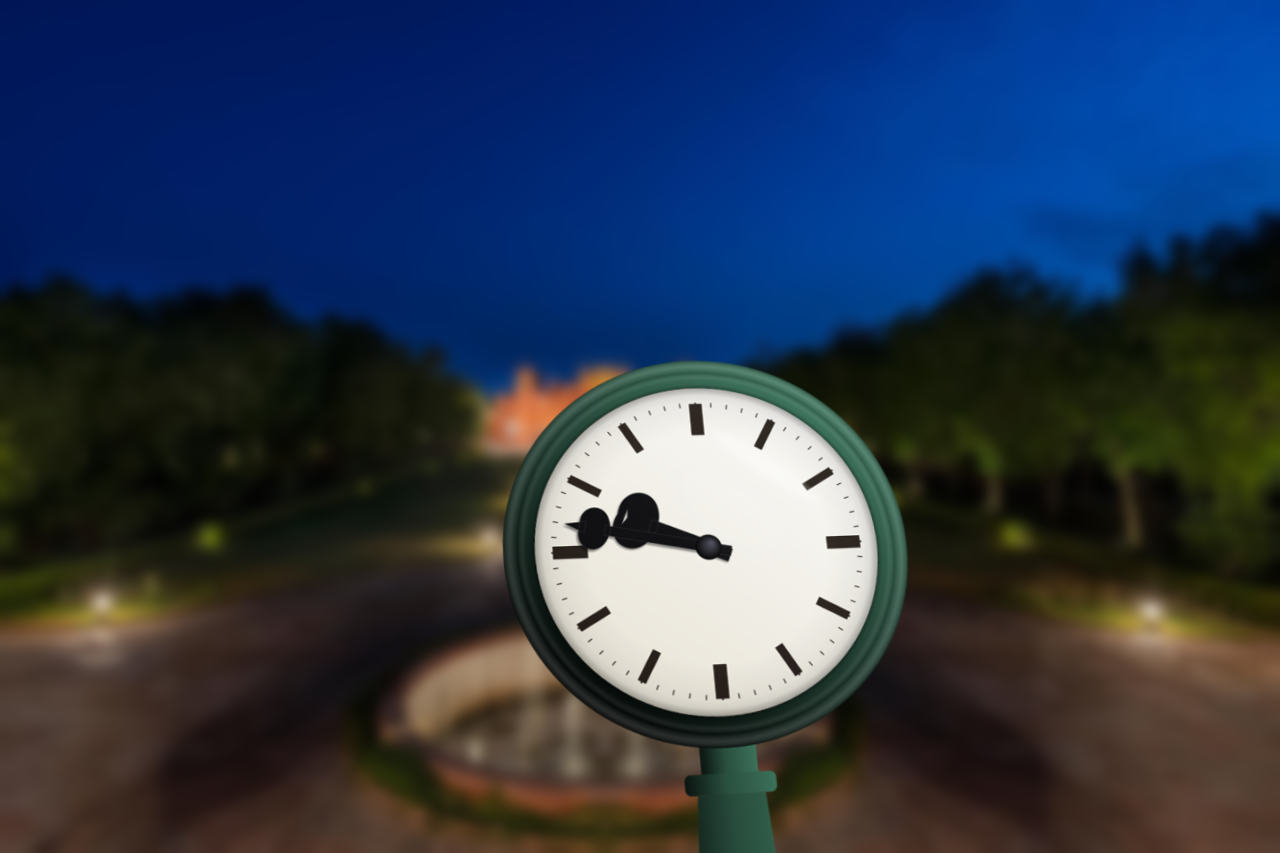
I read {"hour": 9, "minute": 47}
